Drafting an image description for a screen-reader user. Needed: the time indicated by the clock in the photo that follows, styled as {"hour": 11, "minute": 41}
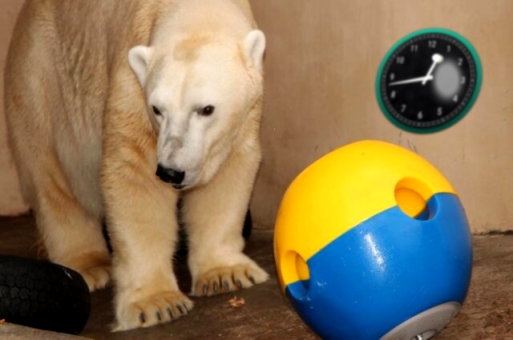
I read {"hour": 12, "minute": 43}
